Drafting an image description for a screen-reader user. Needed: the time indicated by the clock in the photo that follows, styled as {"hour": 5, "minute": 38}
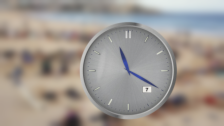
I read {"hour": 11, "minute": 20}
